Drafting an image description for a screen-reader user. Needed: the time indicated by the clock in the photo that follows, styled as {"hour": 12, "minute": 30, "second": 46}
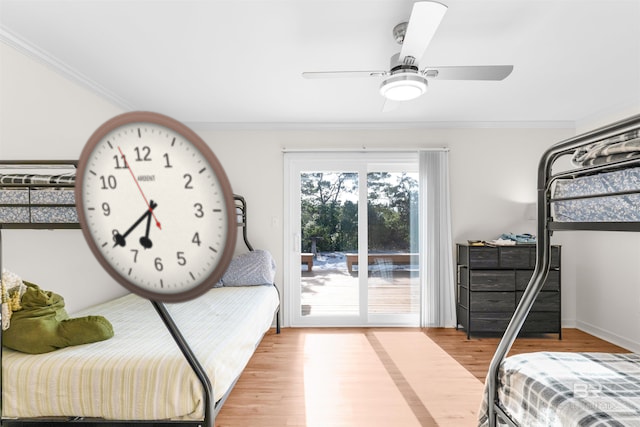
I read {"hour": 6, "minute": 38, "second": 56}
